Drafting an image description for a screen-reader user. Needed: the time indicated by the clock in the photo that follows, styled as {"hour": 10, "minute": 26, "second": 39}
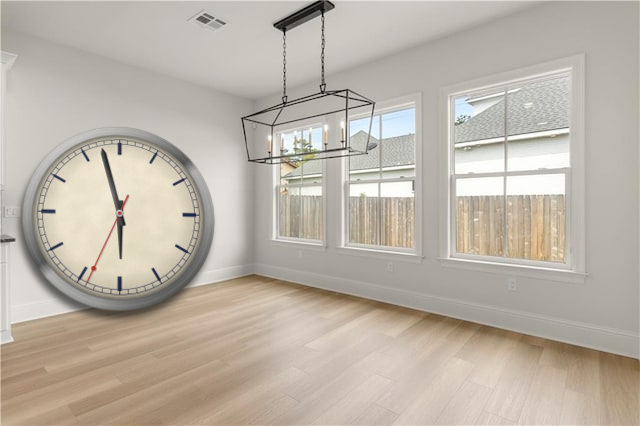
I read {"hour": 5, "minute": 57, "second": 34}
